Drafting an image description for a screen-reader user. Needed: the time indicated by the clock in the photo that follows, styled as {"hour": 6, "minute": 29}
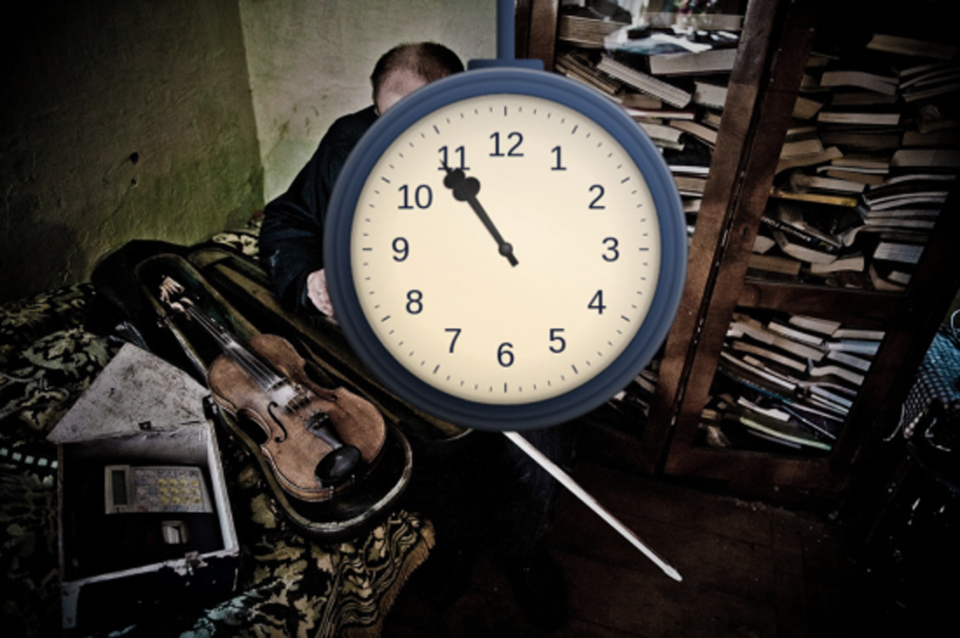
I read {"hour": 10, "minute": 54}
